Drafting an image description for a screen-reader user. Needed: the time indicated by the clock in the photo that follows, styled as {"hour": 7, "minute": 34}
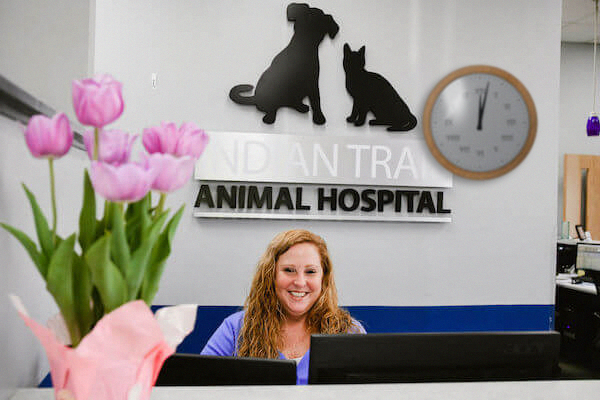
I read {"hour": 12, "minute": 2}
